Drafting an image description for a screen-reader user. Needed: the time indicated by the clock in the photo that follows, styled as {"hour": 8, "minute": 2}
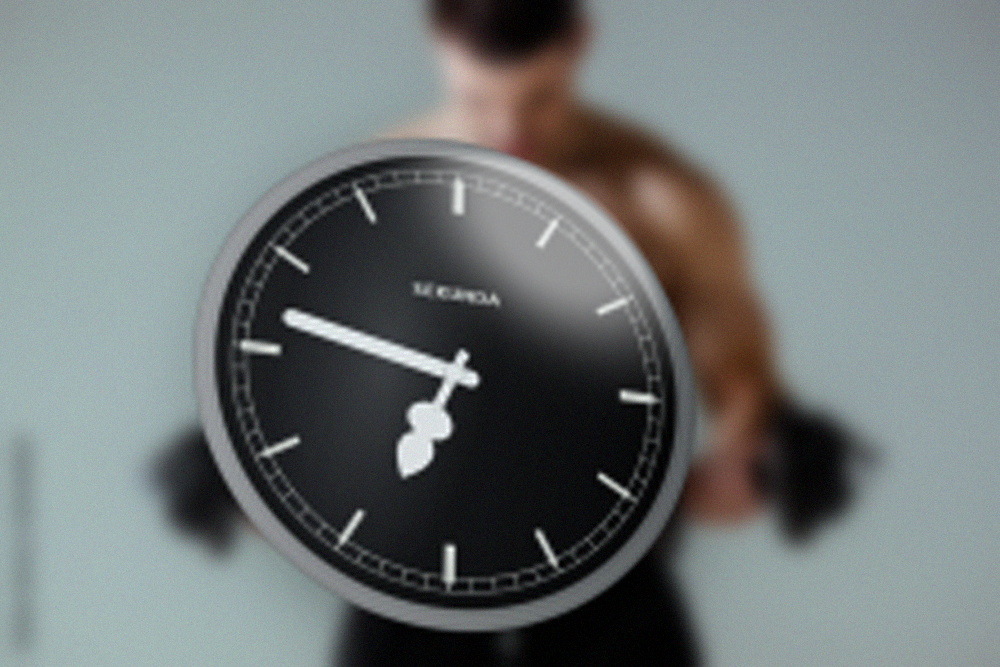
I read {"hour": 6, "minute": 47}
